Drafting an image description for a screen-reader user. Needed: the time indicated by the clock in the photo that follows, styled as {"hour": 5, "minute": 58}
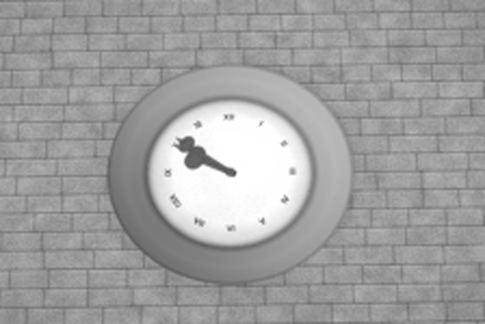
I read {"hour": 9, "minute": 51}
